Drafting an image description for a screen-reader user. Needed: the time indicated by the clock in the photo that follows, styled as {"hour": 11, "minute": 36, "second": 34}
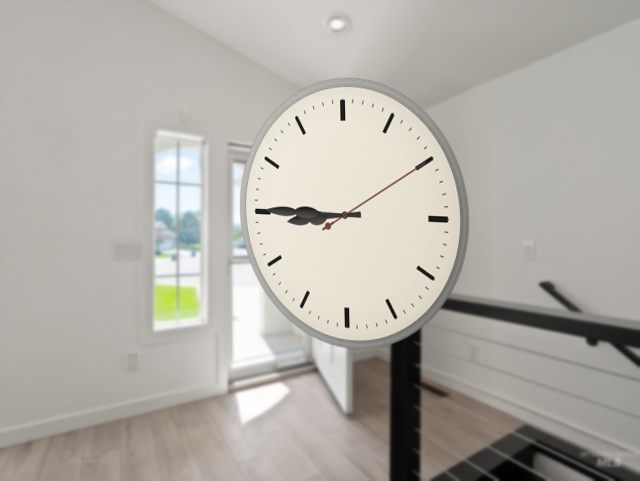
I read {"hour": 8, "minute": 45, "second": 10}
